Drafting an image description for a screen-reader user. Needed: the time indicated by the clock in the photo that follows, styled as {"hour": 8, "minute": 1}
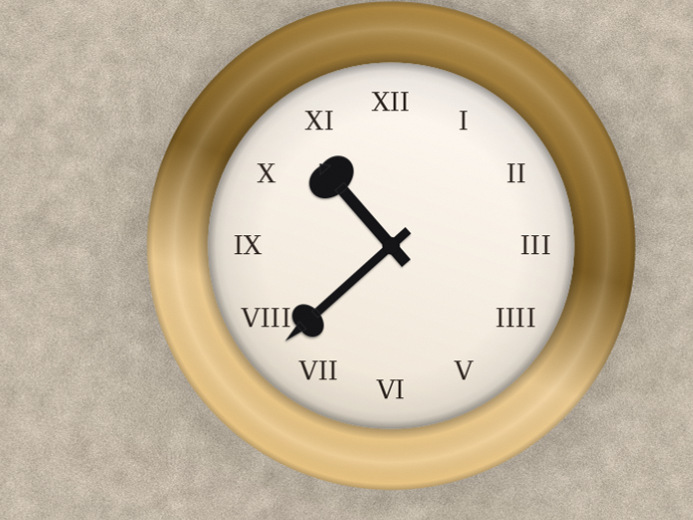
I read {"hour": 10, "minute": 38}
